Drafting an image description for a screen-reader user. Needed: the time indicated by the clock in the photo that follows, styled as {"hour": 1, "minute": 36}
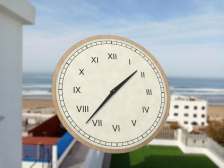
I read {"hour": 1, "minute": 37}
